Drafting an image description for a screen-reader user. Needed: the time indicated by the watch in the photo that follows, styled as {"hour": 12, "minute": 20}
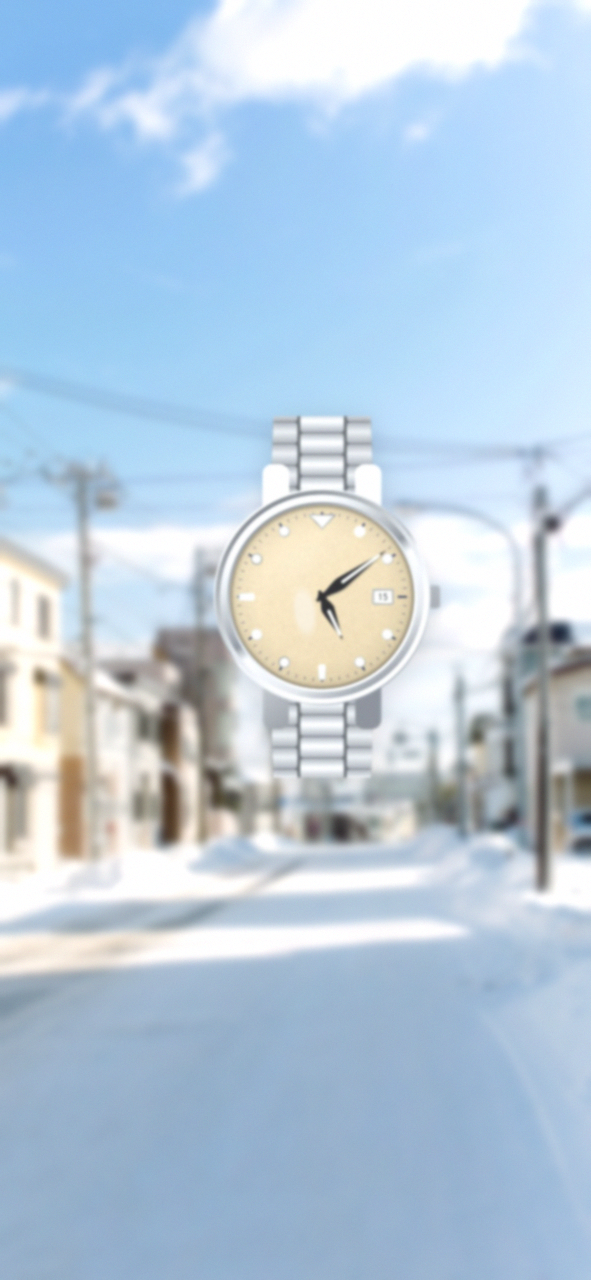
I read {"hour": 5, "minute": 9}
